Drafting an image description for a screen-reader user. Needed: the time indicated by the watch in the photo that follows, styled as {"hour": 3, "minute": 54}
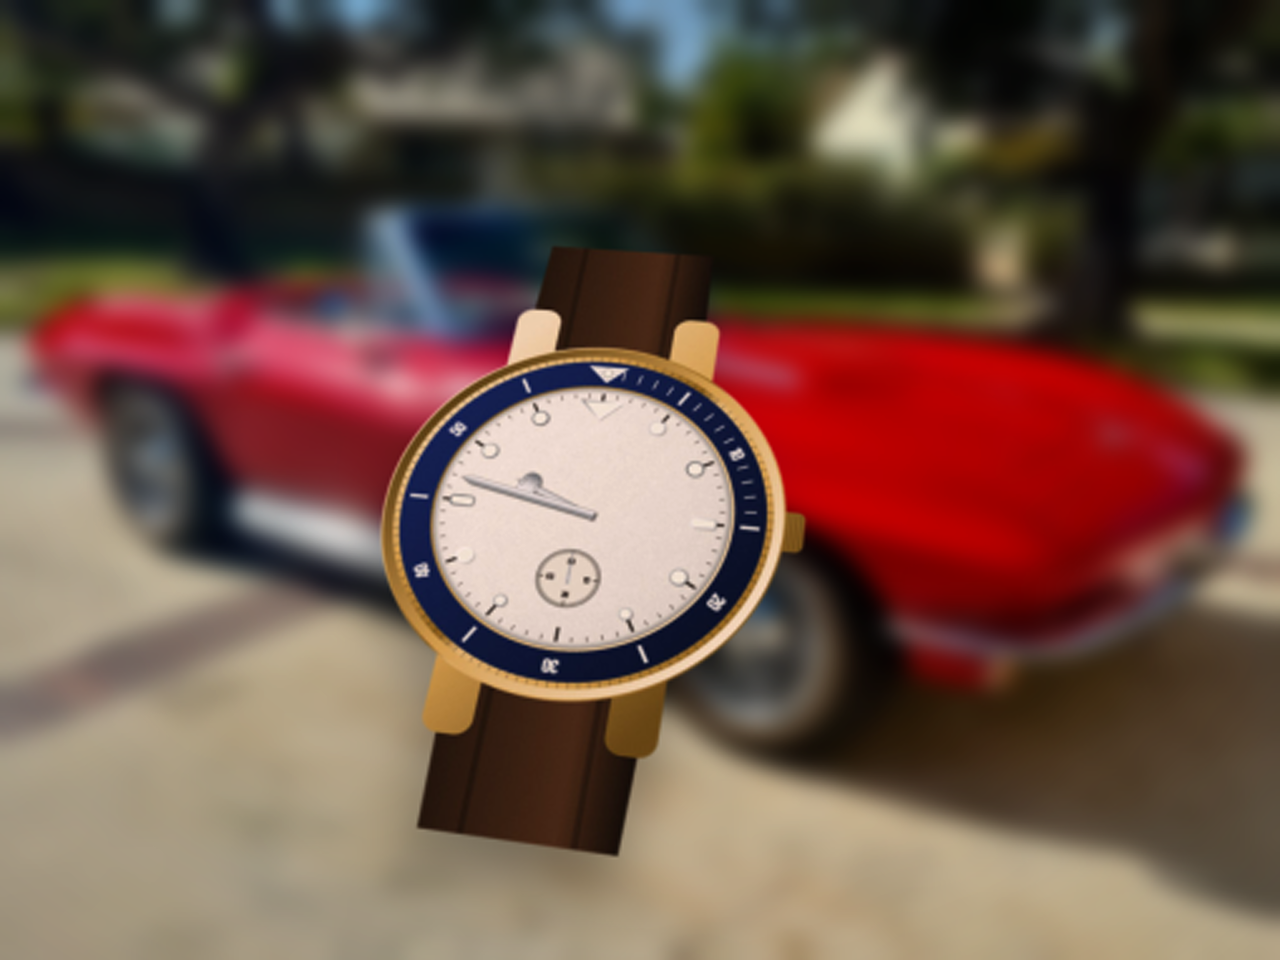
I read {"hour": 9, "minute": 47}
